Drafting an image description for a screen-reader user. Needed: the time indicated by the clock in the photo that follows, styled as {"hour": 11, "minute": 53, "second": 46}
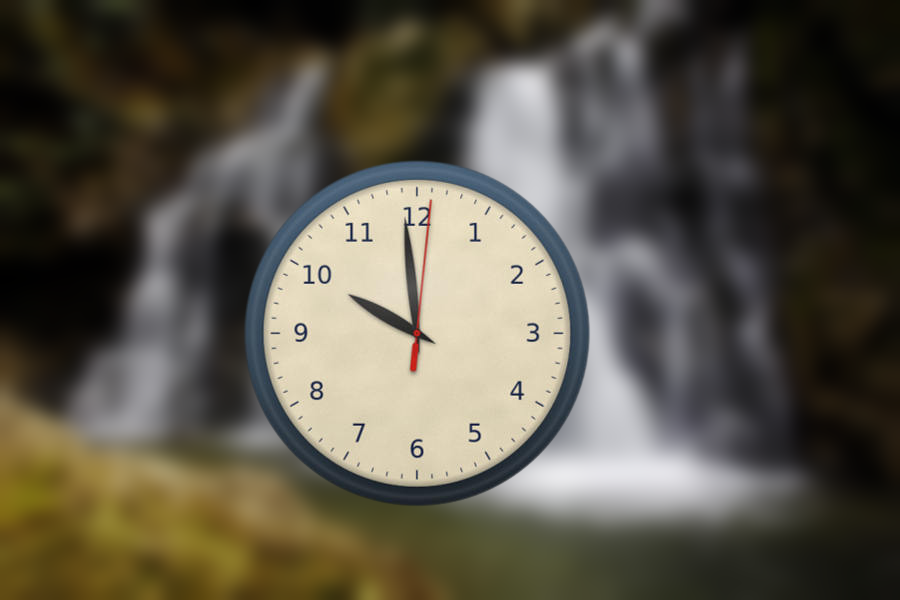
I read {"hour": 9, "minute": 59, "second": 1}
